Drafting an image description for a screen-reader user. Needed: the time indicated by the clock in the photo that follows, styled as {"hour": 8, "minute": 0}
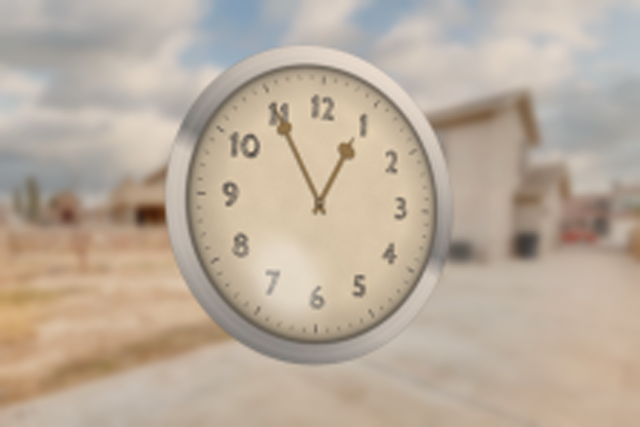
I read {"hour": 12, "minute": 55}
